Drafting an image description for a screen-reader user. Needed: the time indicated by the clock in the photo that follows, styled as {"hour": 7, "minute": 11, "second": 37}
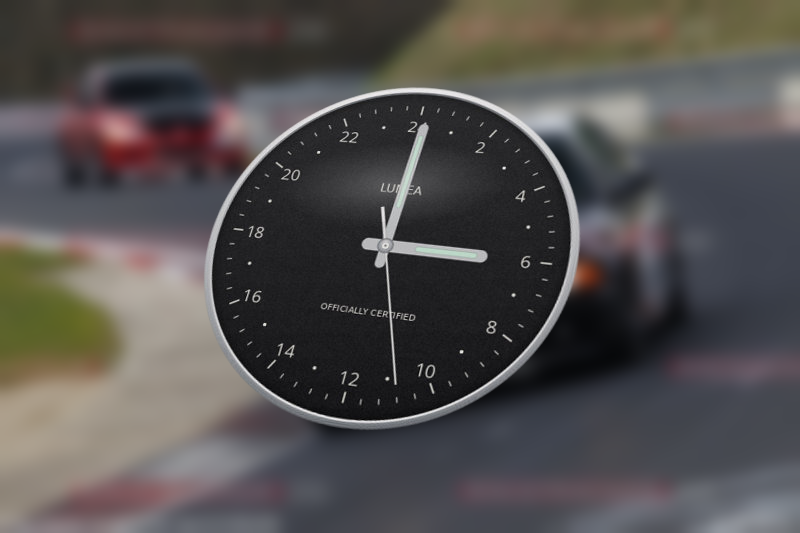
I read {"hour": 6, "minute": 0, "second": 27}
